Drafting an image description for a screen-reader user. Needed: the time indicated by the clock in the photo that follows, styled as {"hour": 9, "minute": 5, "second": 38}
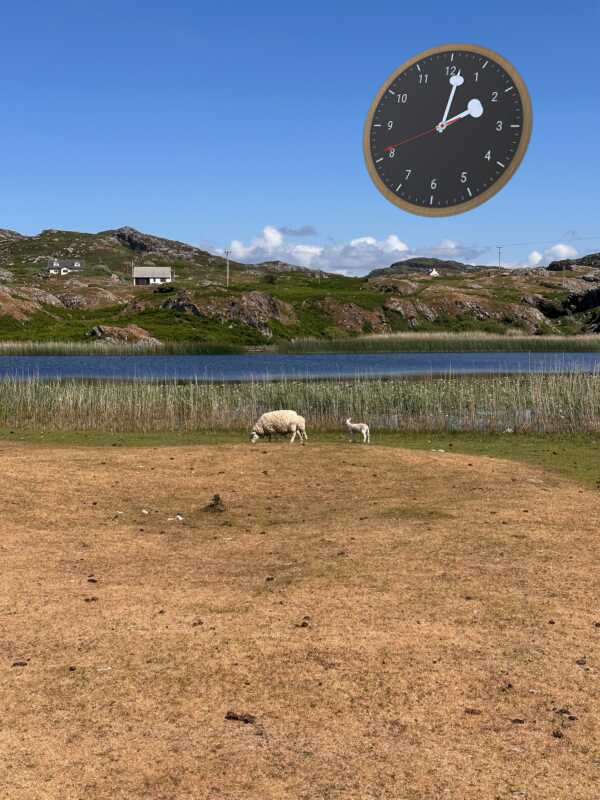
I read {"hour": 2, "minute": 1, "second": 41}
